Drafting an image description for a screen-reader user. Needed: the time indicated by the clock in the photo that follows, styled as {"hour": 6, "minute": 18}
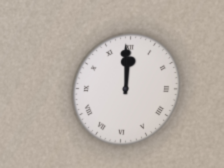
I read {"hour": 11, "minute": 59}
